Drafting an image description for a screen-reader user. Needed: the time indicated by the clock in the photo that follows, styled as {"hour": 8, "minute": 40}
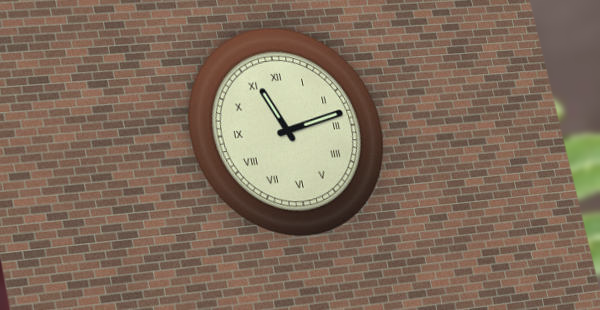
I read {"hour": 11, "minute": 13}
